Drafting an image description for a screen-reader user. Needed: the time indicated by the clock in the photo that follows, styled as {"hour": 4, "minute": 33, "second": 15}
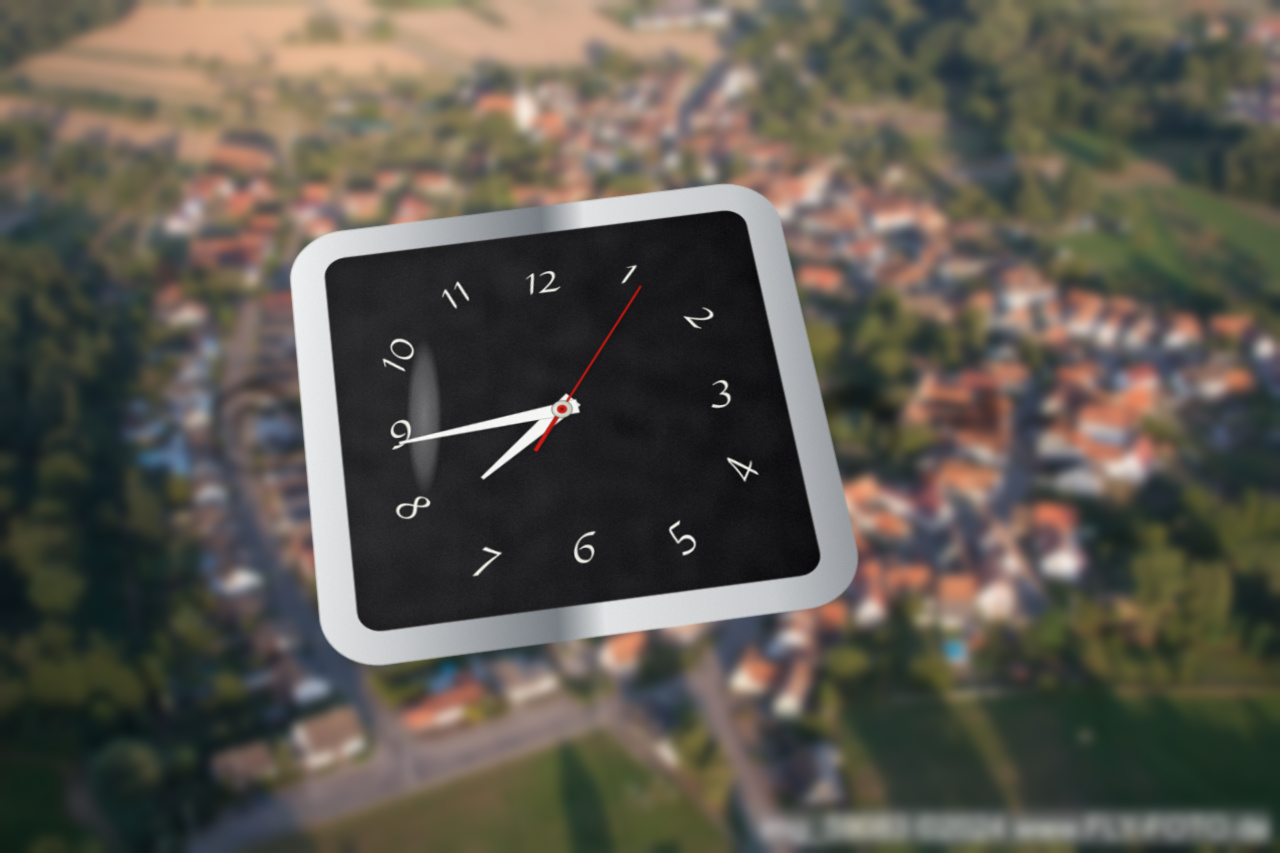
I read {"hour": 7, "minute": 44, "second": 6}
